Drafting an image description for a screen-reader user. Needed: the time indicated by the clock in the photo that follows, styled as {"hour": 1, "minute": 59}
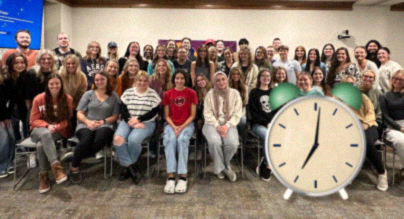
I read {"hour": 7, "minute": 1}
